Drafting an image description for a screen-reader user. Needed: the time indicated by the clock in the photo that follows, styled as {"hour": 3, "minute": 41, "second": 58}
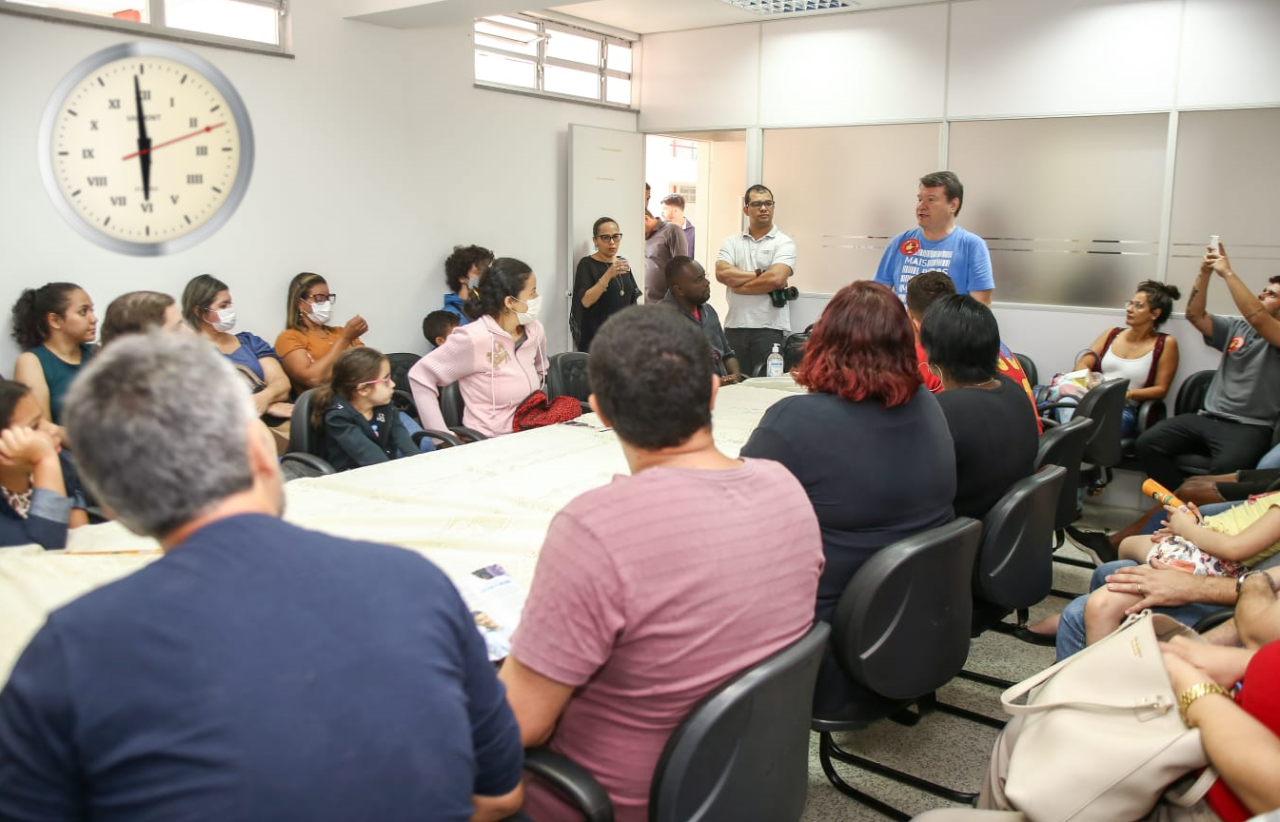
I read {"hour": 5, "minute": 59, "second": 12}
